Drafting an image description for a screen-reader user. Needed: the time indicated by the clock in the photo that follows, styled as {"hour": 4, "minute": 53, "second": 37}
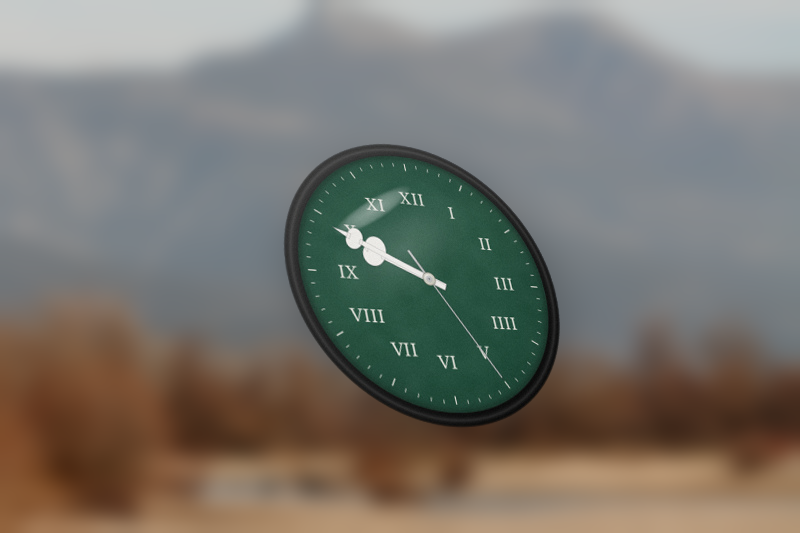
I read {"hour": 9, "minute": 49, "second": 25}
